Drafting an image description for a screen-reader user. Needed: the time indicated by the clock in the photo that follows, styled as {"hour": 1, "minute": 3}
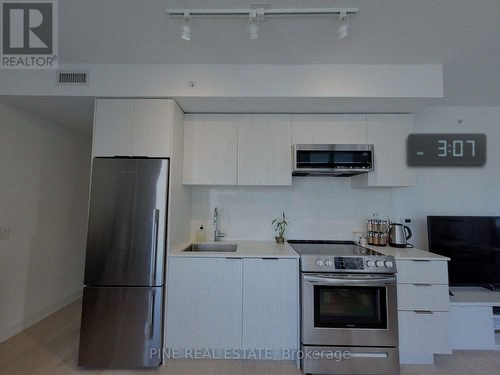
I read {"hour": 3, "minute": 7}
